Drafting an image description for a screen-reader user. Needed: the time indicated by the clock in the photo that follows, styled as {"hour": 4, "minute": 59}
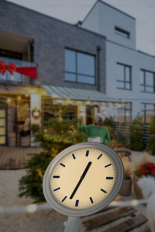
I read {"hour": 12, "minute": 33}
